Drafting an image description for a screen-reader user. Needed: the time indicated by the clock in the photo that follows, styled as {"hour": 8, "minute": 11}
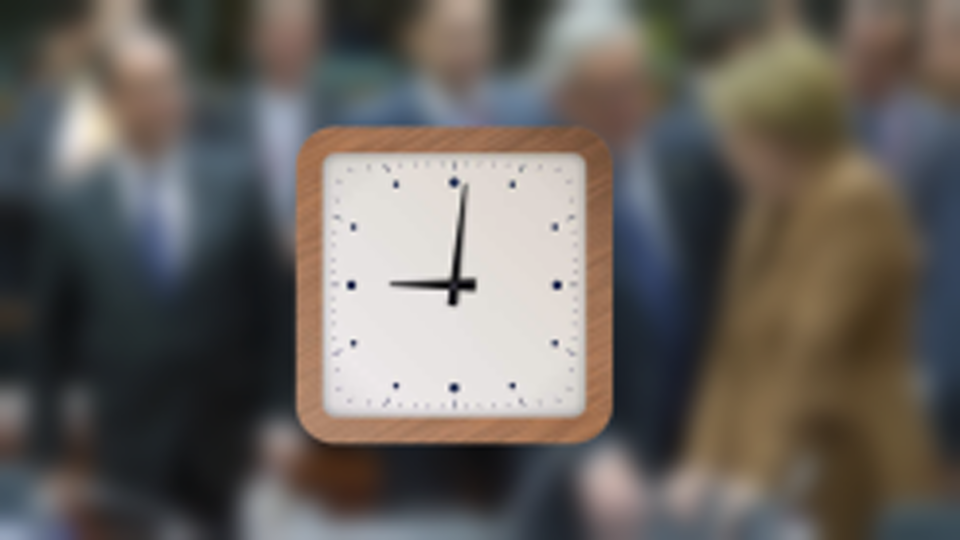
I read {"hour": 9, "minute": 1}
